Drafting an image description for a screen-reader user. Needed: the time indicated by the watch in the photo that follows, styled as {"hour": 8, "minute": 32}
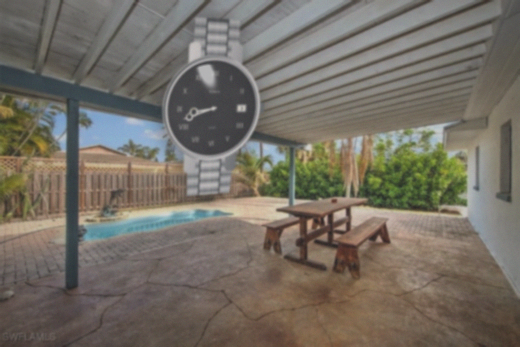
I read {"hour": 8, "minute": 42}
